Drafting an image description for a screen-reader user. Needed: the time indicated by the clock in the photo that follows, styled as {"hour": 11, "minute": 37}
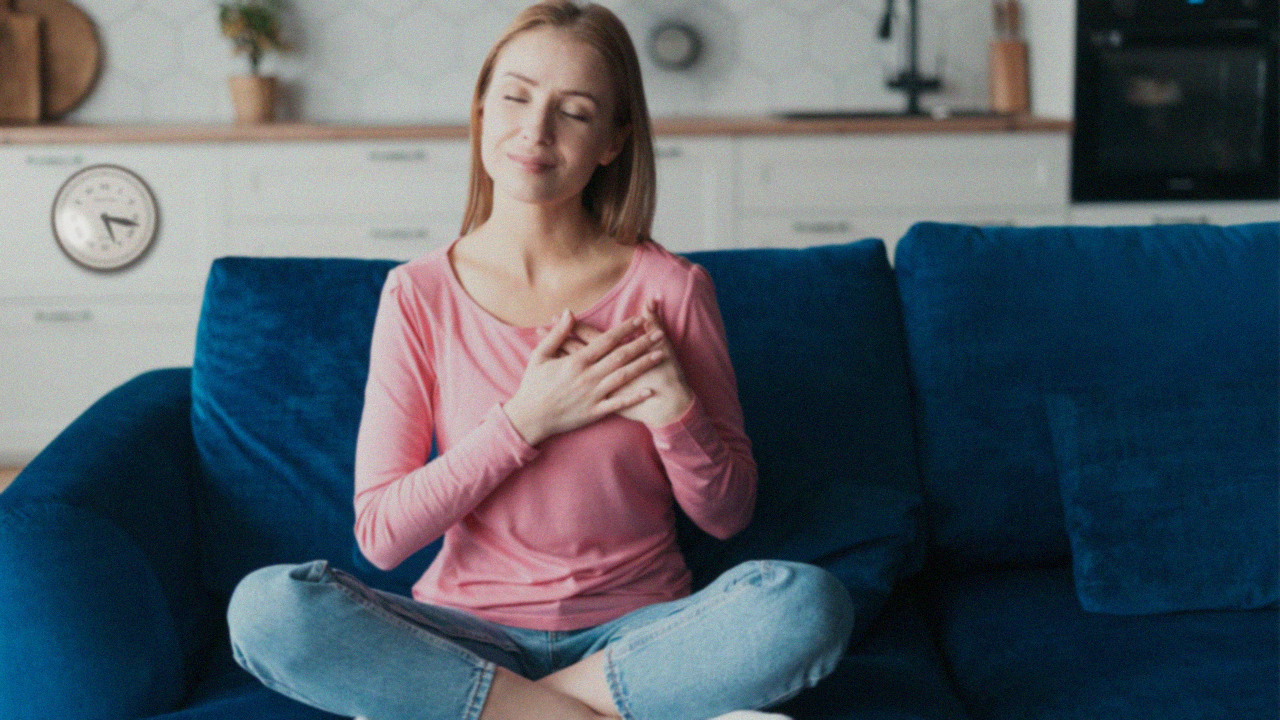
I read {"hour": 5, "minute": 17}
